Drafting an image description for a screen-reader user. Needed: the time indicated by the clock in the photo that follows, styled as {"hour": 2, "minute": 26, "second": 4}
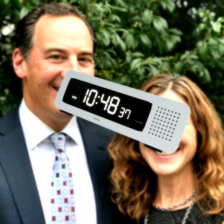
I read {"hour": 10, "minute": 48, "second": 37}
